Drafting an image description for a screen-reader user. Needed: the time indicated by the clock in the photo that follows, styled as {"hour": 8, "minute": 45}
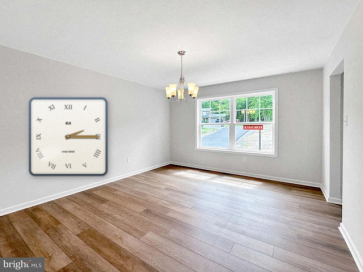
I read {"hour": 2, "minute": 15}
